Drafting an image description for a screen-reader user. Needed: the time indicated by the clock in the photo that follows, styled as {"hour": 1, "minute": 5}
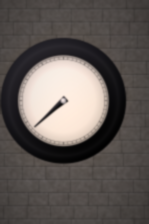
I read {"hour": 7, "minute": 38}
